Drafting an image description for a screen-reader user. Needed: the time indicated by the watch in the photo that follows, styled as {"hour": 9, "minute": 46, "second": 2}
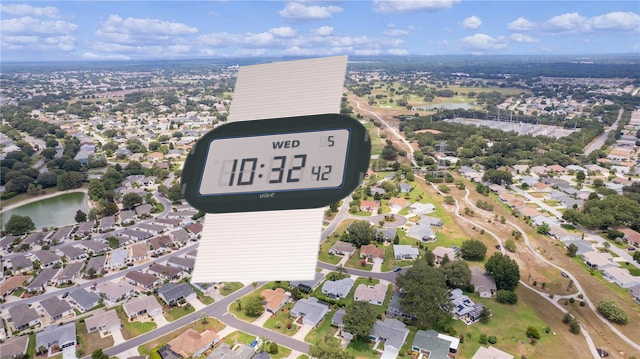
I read {"hour": 10, "minute": 32, "second": 42}
